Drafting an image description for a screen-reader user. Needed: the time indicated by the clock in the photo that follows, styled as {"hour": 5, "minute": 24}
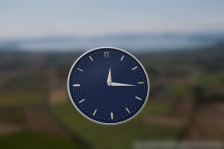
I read {"hour": 12, "minute": 16}
